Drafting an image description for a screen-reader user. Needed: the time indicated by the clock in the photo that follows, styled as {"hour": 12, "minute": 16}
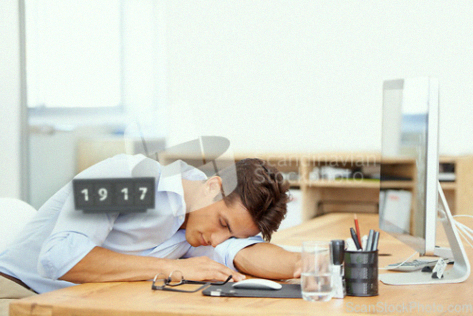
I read {"hour": 19, "minute": 17}
